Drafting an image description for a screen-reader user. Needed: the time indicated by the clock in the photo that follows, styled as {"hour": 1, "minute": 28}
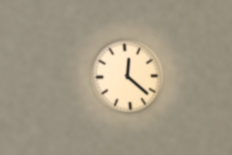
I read {"hour": 12, "minute": 22}
